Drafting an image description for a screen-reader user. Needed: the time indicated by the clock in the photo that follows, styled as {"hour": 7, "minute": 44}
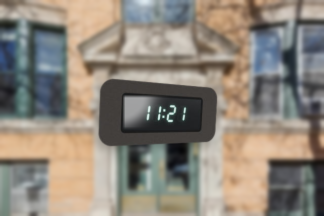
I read {"hour": 11, "minute": 21}
